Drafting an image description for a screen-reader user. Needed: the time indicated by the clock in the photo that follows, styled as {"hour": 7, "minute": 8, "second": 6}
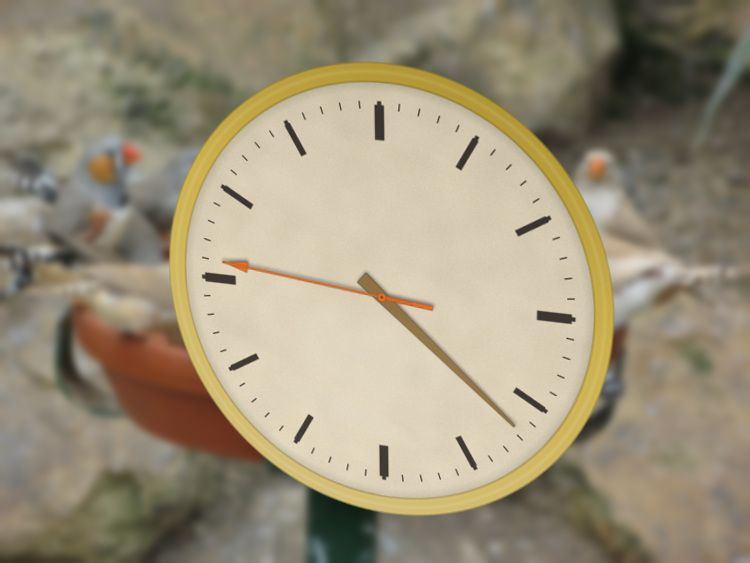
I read {"hour": 4, "minute": 21, "second": 46}
